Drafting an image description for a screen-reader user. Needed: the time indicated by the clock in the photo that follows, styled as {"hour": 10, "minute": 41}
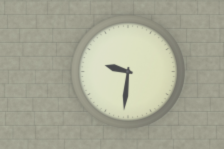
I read {"hour": 9, "minute": 31}
